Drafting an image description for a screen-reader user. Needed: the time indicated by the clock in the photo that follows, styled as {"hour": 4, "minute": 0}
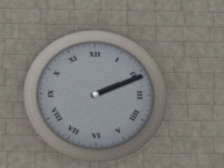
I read {"hour": 2, "minute": 11}
